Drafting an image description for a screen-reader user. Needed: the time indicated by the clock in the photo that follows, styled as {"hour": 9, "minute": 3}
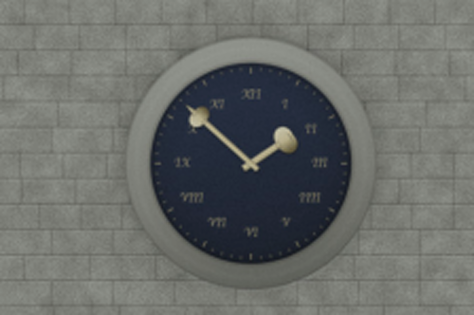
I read {"hour": 1, "minute": 52}
